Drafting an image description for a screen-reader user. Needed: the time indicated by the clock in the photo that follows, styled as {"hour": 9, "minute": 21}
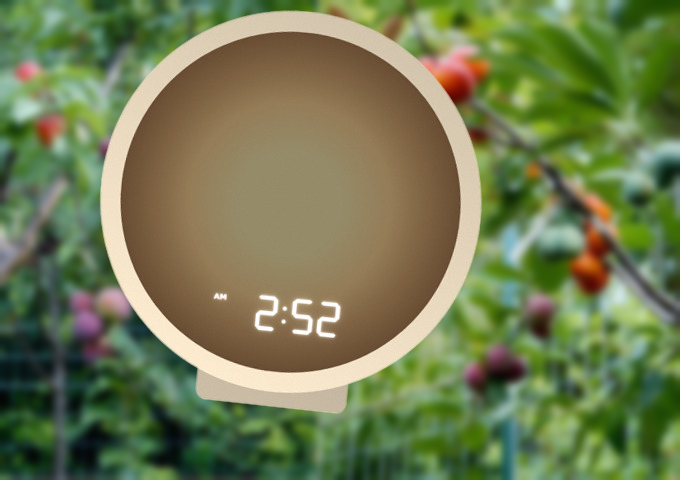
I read {"hour": 2, "minute": 52}
